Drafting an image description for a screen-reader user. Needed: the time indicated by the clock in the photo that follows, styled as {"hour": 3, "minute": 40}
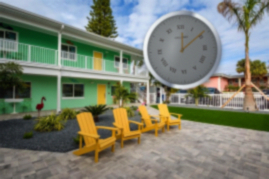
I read {"hour": 12, "minute": 9}
